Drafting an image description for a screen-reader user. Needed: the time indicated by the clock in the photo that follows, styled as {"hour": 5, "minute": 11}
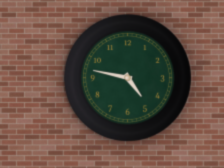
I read {"hour": 4, "minute": 47}
